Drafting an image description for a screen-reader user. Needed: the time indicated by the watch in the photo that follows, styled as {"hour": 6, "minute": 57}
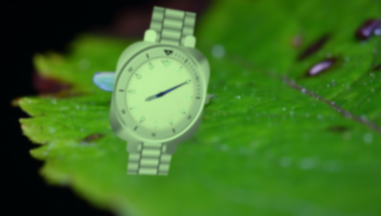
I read {"hour": 8, "minute": 10}
